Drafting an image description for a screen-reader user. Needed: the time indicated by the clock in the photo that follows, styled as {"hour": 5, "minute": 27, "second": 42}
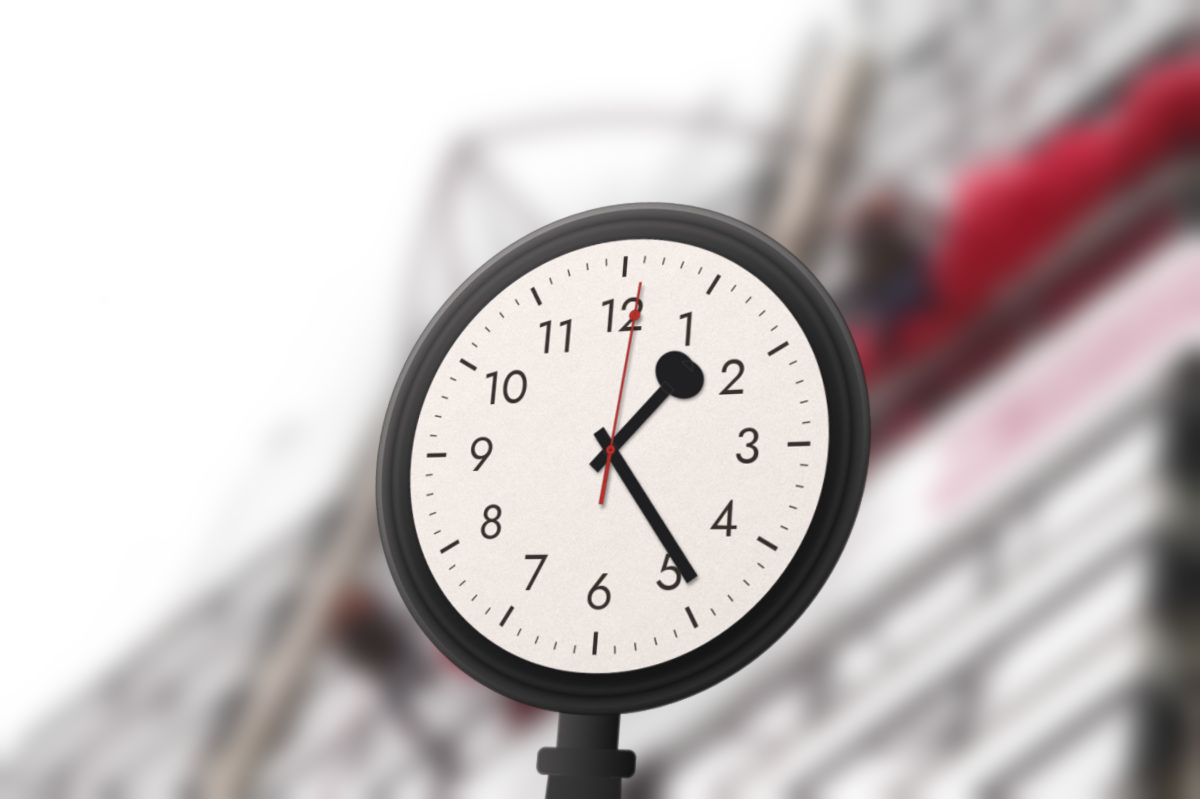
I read {"hour": 1, "minute": 24, "second": 1}
